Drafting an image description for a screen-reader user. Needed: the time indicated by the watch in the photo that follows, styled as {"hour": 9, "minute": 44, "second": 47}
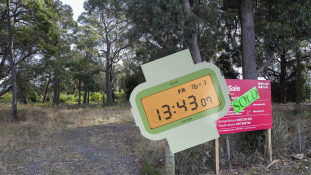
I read {"hour": 13, "minute": 43, "second": 7}
